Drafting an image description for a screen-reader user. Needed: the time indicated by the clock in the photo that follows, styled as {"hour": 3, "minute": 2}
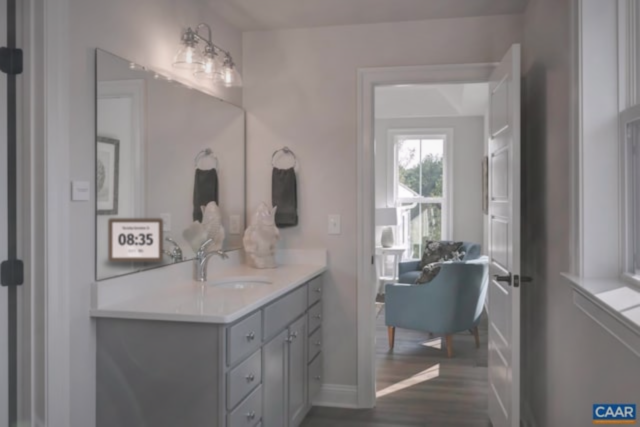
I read {"hour": 8, "minute": 35}
